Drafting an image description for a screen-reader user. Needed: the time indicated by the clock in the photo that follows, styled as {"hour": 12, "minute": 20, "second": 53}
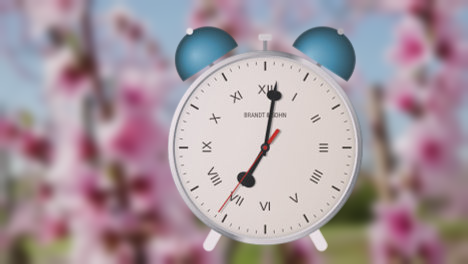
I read {"hour": 7, "minute": 1, "second": 36}
